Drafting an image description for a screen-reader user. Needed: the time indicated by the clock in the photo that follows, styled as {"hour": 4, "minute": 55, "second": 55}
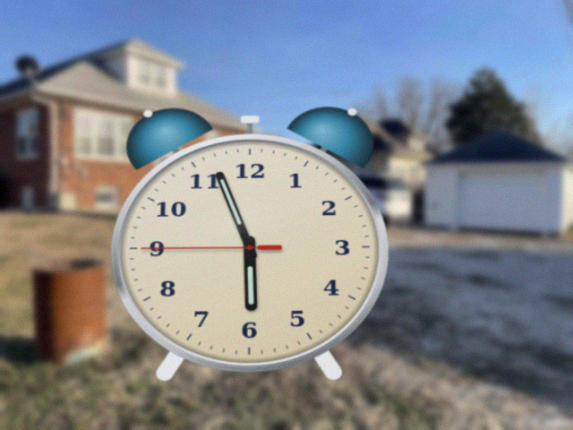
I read {"hour": 5, "minute": 56, "second": 45}
